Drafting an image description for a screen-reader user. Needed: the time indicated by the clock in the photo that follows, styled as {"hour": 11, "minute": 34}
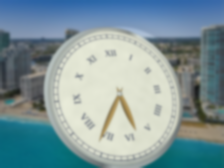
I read {"hour": 5, "minute": 36}
